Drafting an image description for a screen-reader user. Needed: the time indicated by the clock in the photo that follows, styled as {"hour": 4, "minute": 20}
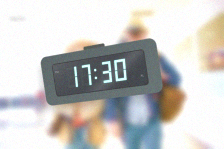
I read {"hour": 17, "minute": 30}
